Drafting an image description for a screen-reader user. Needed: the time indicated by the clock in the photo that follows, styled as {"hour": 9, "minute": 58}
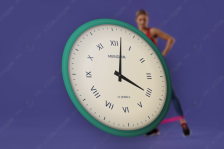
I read {"hour": 4, "minute": 2}
